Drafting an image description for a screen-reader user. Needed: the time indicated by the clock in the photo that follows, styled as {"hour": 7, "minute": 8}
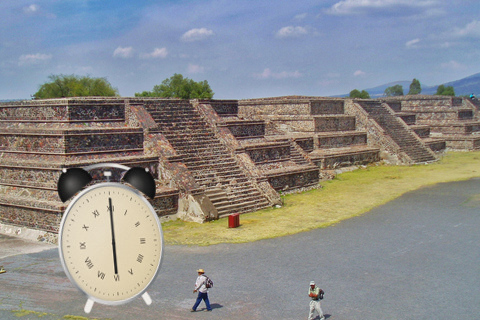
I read {"hour": 6, "minute": 0}
